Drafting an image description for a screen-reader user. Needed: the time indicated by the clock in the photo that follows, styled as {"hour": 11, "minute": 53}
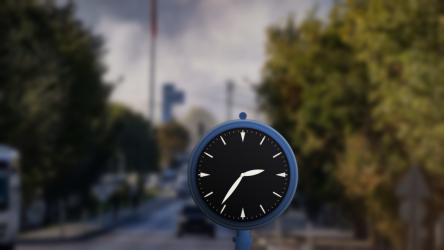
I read {"hour": 2, "minute": 36}
